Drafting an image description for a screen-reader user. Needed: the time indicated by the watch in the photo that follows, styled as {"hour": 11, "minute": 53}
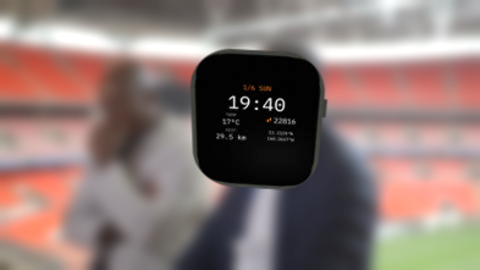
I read {"hour": 19, "minute": 40}
